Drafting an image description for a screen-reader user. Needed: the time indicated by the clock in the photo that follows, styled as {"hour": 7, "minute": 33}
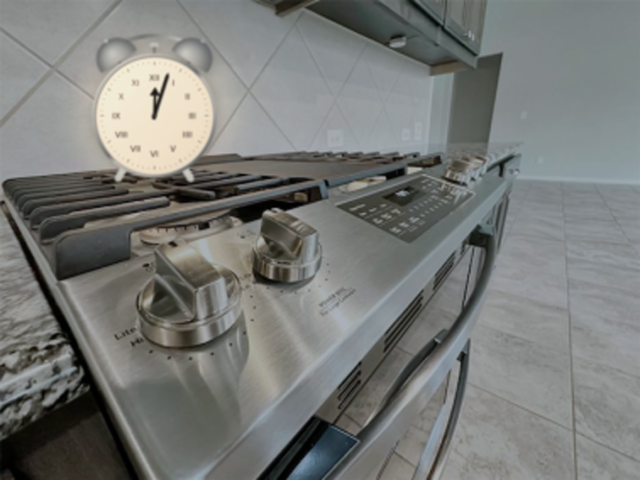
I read {"hour": 12, "minute": 3}
